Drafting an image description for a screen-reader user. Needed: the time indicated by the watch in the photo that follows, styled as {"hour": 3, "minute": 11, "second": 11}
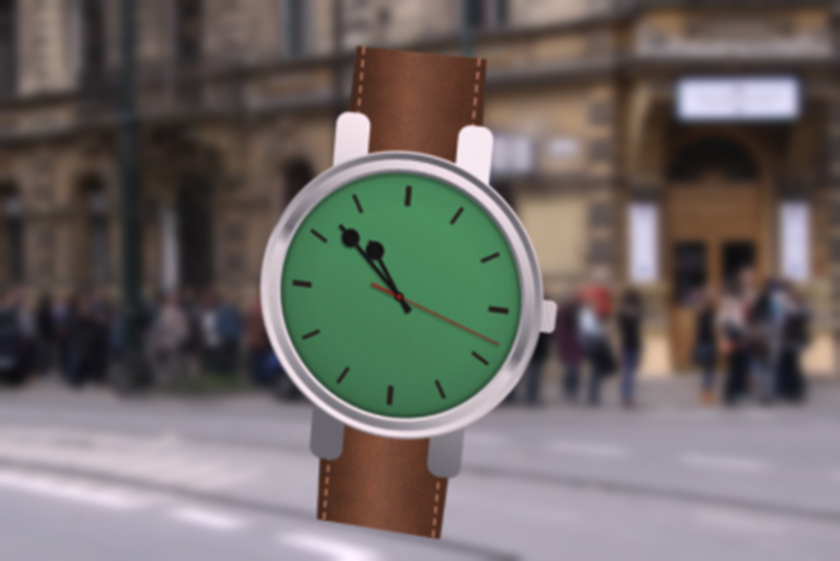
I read {"hour": 10, "minute": 52, "second": 18}
